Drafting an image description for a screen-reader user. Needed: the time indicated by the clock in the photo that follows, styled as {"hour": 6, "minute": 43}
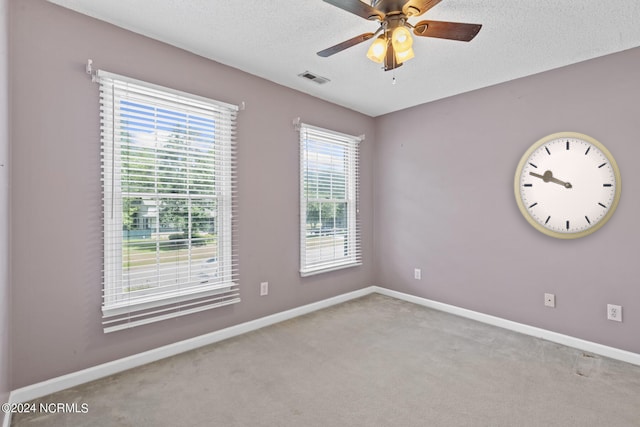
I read {"hour": 9, "minute": 48}
